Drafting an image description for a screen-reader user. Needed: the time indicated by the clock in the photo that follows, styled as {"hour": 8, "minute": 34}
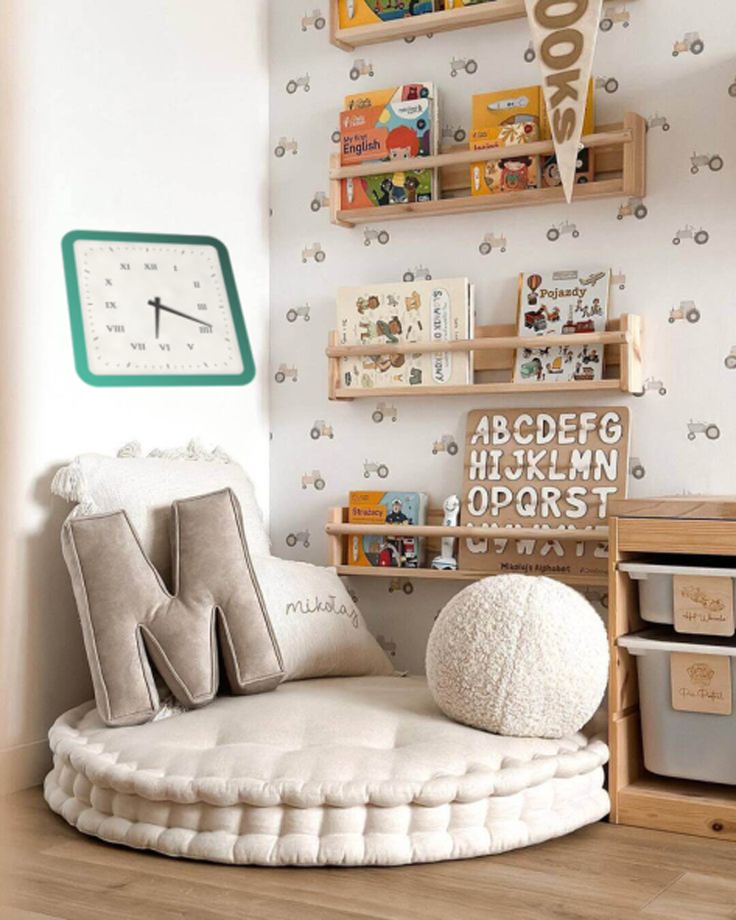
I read {"hour": 6, "minute": 19}
